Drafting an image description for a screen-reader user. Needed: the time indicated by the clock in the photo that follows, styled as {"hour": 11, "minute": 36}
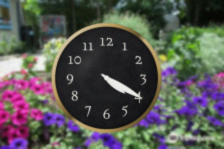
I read {"hour": 4, "minute": 20}
